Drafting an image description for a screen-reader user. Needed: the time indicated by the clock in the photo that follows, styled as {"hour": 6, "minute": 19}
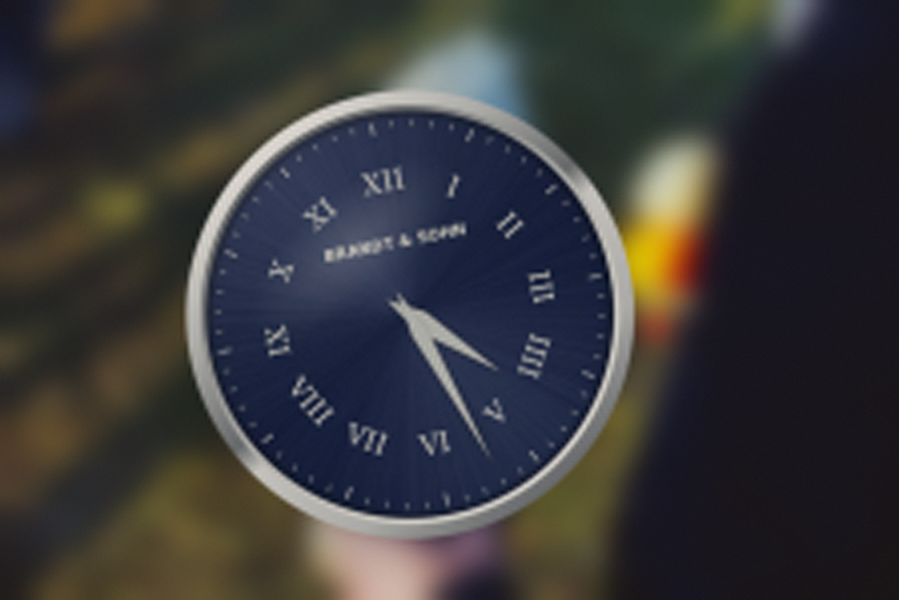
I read {"hour": 4, "minute": 27}
